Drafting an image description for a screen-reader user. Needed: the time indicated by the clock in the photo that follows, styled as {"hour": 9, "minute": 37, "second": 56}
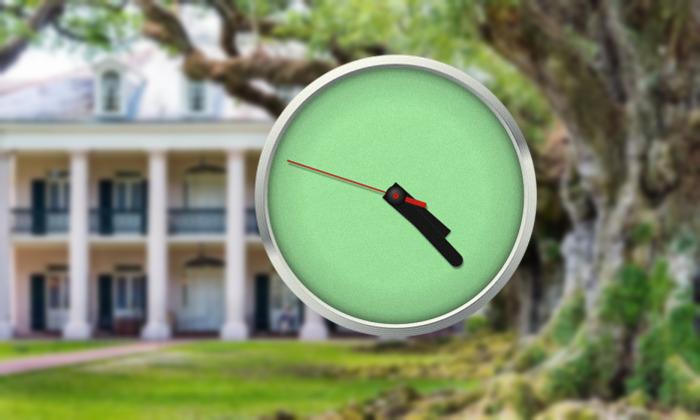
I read {"hour": 4, "minute": 22, "second": 48}
